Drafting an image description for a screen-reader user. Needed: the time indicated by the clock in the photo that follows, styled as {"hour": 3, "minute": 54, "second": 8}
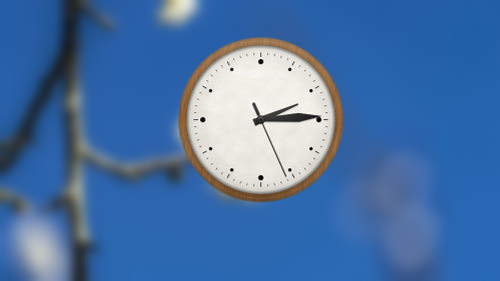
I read {"hour": 2, "minute": 14, "second": 26}
